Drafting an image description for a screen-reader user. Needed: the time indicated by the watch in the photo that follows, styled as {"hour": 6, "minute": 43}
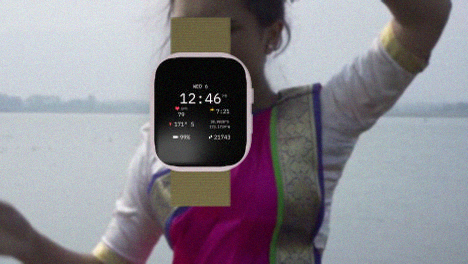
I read {"hour": 12, "minute": 46}
